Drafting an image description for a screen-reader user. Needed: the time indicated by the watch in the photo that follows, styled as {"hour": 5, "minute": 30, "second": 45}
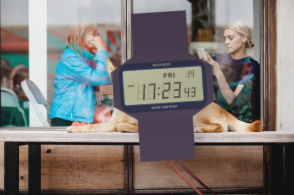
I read {"hour": 17, "minute": 23, "second": 43}
